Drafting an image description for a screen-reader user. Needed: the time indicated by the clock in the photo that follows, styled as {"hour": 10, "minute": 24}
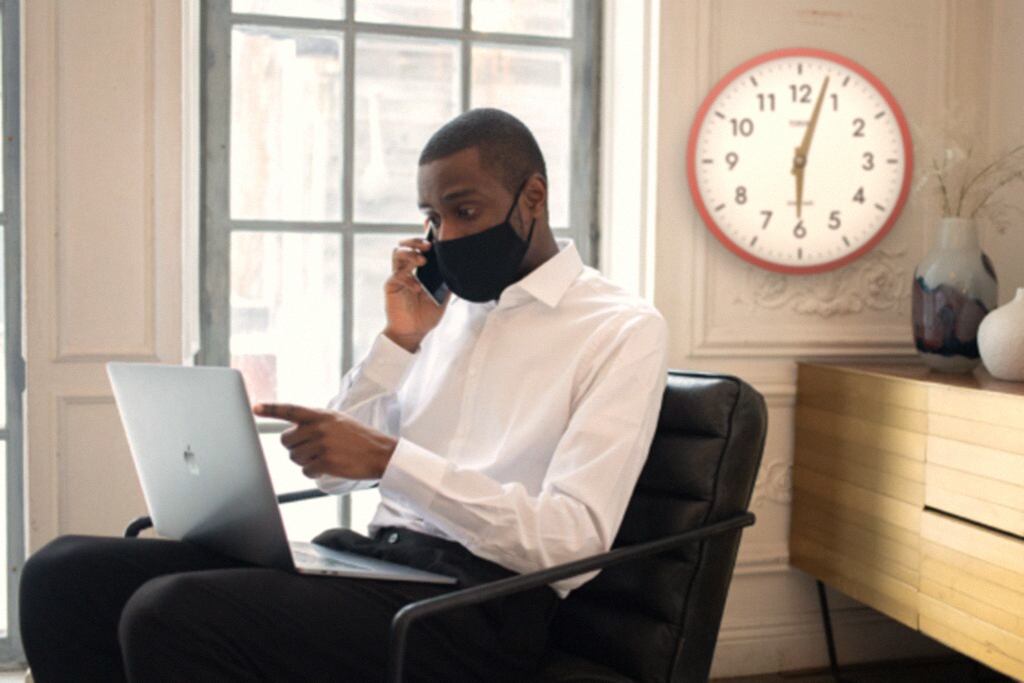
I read {"hour": 6, "minute": 3}
